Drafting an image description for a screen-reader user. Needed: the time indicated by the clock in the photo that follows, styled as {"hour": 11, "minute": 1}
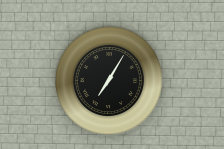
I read {"hour": 7, "minute": 5}
